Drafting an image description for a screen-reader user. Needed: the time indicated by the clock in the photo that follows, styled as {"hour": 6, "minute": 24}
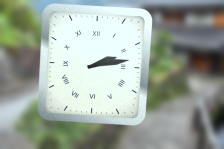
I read {"hour": 2, "minute": 13}
